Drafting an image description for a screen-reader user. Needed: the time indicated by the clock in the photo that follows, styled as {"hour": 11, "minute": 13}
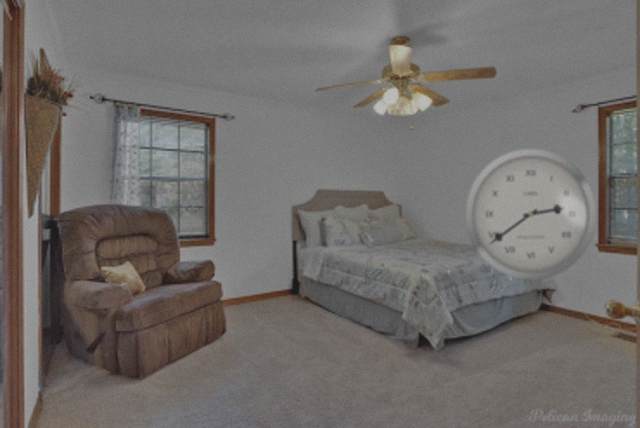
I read {"hour": 2, "minute": 39}
